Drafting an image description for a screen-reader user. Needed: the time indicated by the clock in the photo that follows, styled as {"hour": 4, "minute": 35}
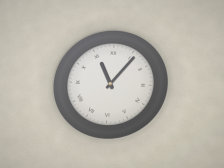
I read {"hour": 11, "minute": 6}
